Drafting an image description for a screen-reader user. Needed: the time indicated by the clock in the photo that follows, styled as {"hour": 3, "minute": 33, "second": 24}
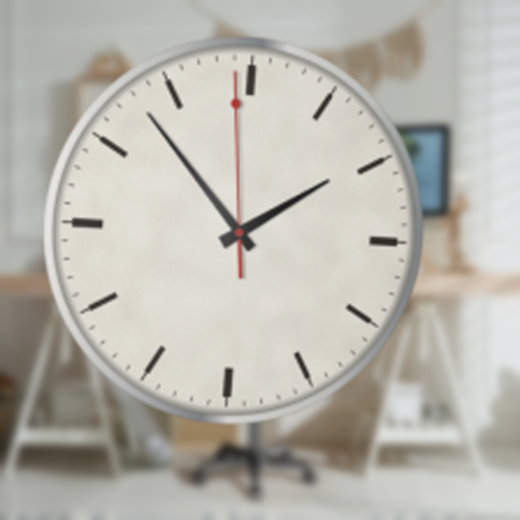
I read {"hour": 1, "minute": 52, "second": 59}
